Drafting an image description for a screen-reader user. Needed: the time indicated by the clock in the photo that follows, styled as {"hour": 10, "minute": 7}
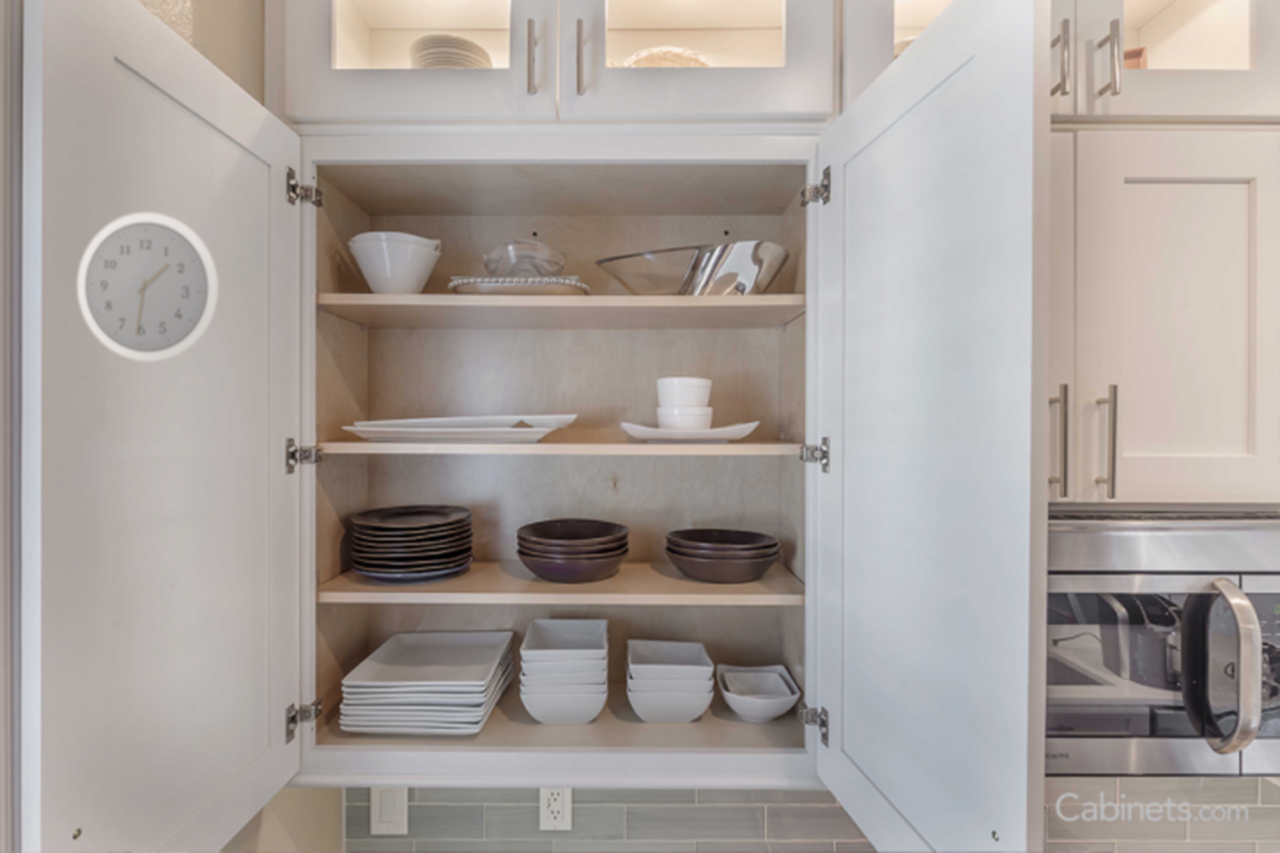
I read {"hour": 1, "minute": 31}
